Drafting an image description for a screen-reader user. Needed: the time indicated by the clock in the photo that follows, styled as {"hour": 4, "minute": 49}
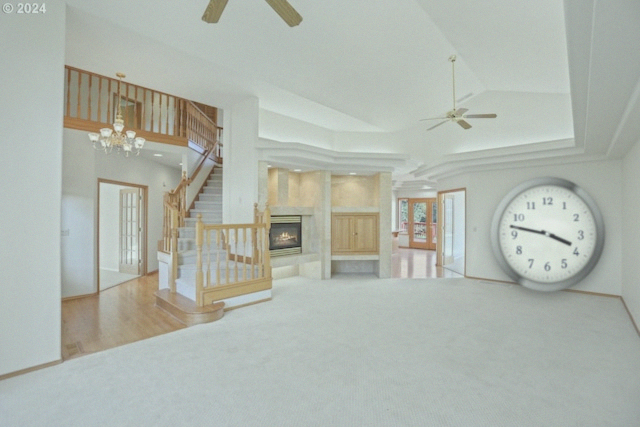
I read {"hour": 3, "minute": 47}
